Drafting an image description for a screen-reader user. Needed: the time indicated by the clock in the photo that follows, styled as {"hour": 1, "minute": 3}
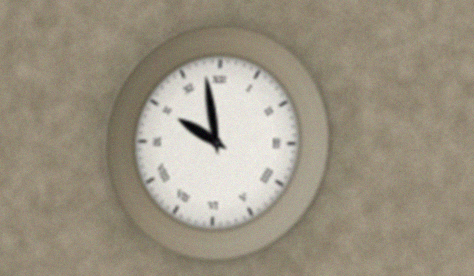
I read {"hour": 9, "minute": 58}
